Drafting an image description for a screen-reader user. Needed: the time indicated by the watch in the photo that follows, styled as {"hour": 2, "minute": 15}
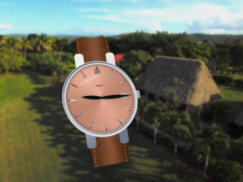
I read {"hour": 9, "minute": 15}
